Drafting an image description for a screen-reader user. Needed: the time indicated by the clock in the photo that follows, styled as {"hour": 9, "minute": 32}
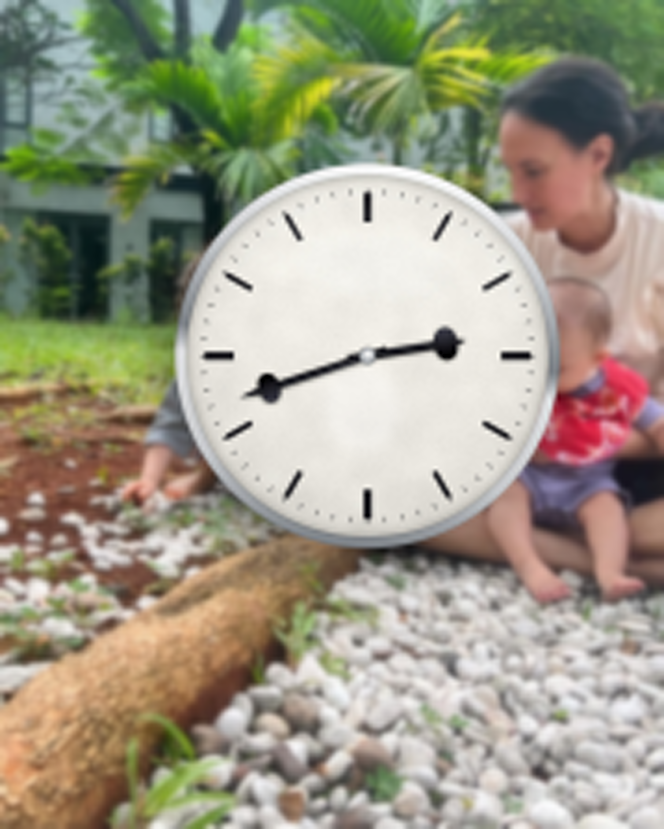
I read {"hour": 2, "minute": 42}
